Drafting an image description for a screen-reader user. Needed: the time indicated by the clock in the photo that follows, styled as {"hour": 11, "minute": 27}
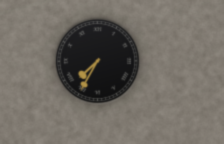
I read {"hour": 7, "minute": 35}
